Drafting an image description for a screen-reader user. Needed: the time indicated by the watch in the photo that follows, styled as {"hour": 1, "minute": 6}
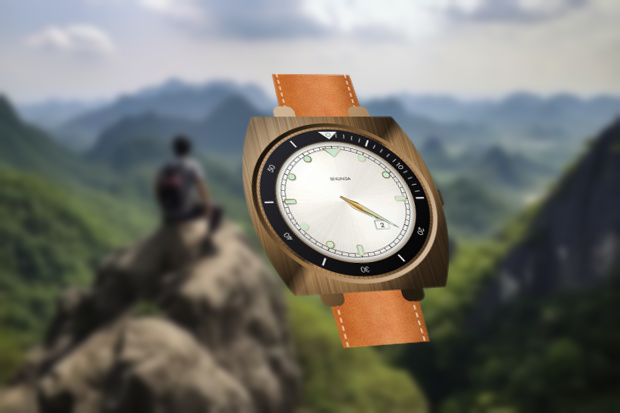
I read {"hour": 4, "minute": 21}
